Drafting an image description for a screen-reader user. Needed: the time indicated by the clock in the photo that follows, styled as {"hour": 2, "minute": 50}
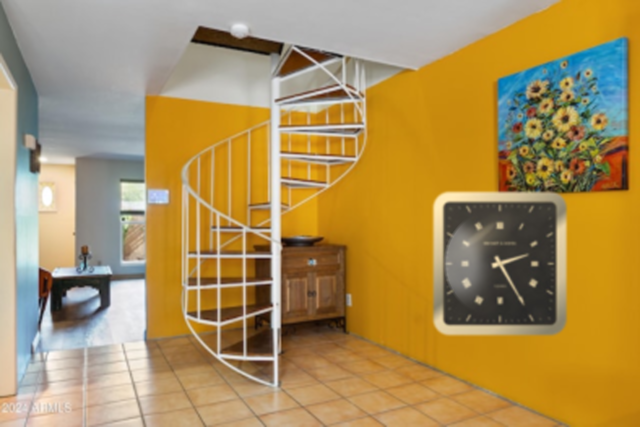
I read {"hour": 2, "minute": 25}
